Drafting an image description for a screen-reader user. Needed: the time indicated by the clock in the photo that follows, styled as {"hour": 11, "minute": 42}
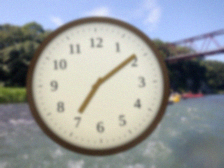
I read {"hour": 7, "minute": 9}
